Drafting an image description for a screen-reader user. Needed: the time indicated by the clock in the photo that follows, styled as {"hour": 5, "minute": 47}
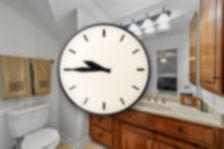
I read {"hour": 9, "minute": 45}
